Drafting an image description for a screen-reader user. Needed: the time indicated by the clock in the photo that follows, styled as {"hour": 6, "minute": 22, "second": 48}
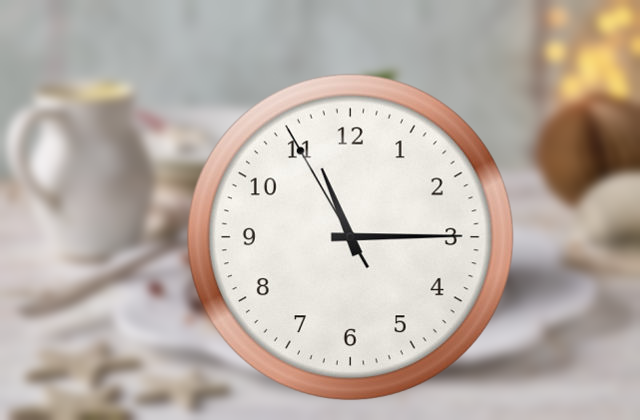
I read {"hour": 11, "minute": 14, "second": 55}
